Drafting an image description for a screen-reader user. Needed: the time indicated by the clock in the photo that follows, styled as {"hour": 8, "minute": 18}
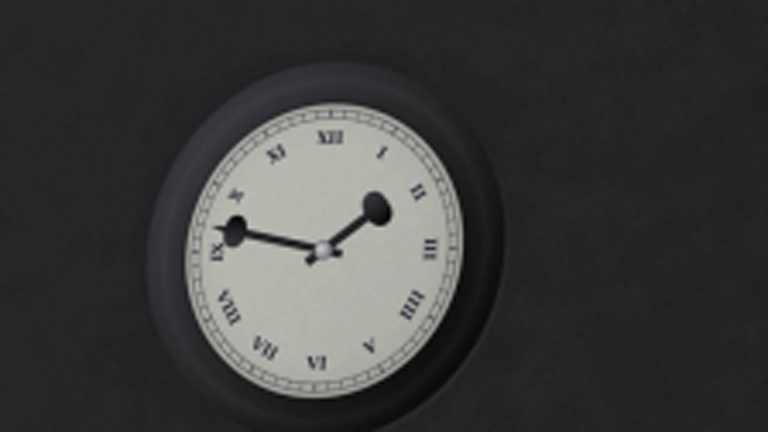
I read {"hour": 1, "minute": 47}
